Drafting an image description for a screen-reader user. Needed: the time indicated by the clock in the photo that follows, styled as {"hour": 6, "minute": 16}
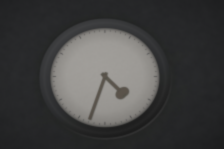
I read {"hour": 4, "minute": 33}
